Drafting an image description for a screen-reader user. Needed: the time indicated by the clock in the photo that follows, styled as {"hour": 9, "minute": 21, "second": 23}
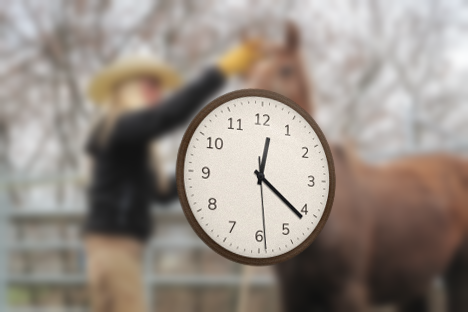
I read {"hour": 12, "minute": 21, "second": 29}
